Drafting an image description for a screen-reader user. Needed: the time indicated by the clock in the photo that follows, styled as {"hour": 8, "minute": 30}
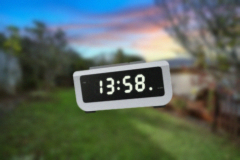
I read {"hour": 13, "minute": 58}
